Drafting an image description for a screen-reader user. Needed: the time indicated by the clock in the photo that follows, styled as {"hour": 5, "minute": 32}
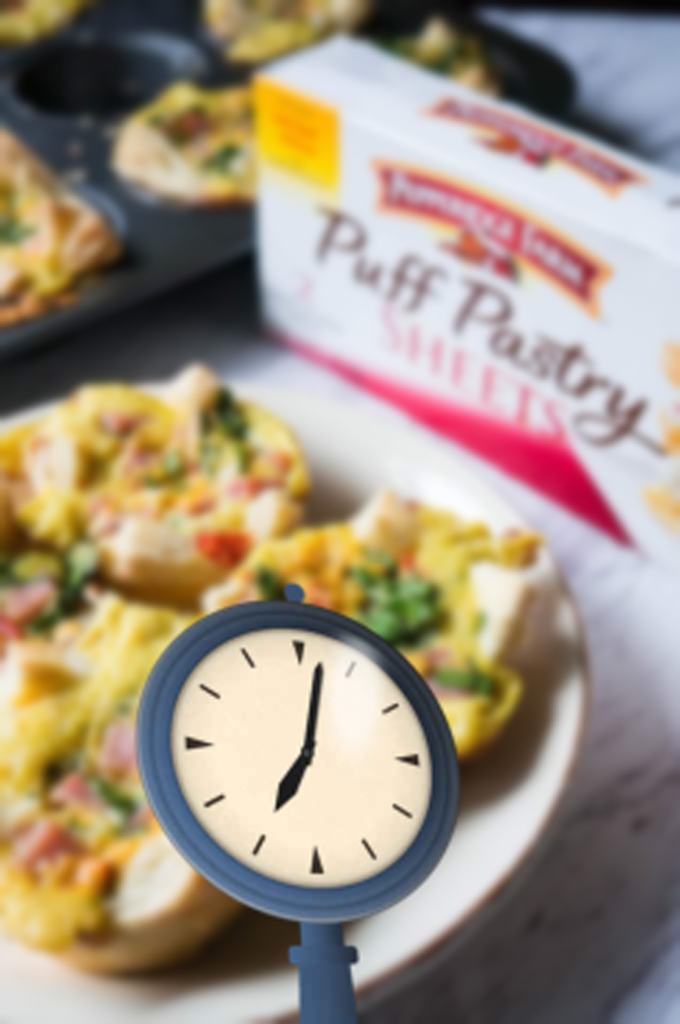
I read {"hour": 7, "minute": 2}
